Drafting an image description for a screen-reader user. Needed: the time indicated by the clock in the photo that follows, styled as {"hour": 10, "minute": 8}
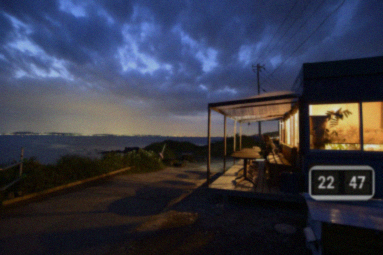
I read {"hour": 22, "minute": 47}
